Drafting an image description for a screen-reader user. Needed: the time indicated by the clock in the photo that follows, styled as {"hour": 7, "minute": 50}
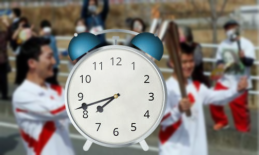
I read {"hour": 7, "minute": 42}
